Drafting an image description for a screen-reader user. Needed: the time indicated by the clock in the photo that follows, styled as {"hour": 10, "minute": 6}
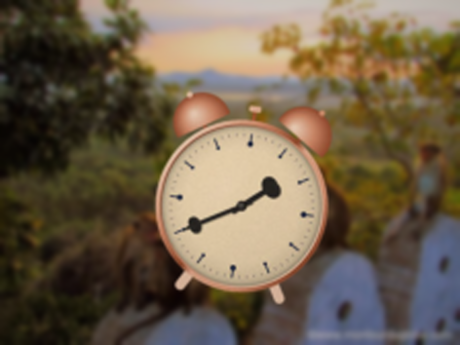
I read {"hour": 1, "minute": 40}
